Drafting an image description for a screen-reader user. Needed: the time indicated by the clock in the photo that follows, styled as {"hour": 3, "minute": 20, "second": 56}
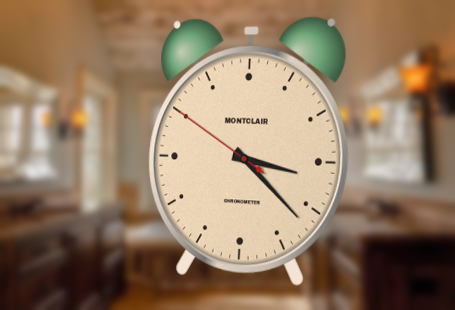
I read {"hour": 3, "minute": 21, "second": 50}
